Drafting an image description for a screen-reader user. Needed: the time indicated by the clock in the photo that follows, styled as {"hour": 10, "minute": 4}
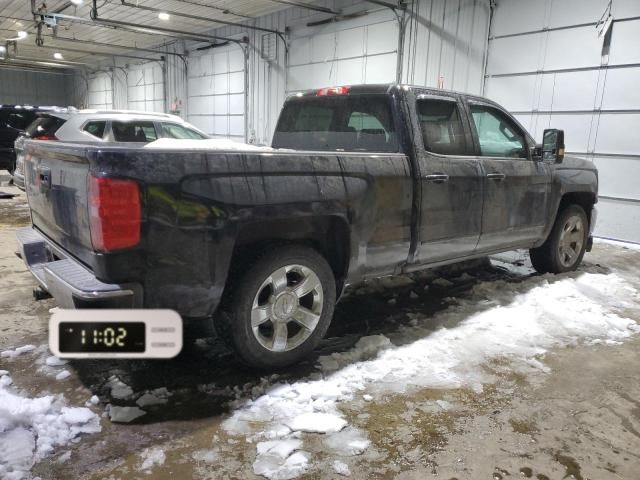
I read {"hour": 11, "minute": 2}
